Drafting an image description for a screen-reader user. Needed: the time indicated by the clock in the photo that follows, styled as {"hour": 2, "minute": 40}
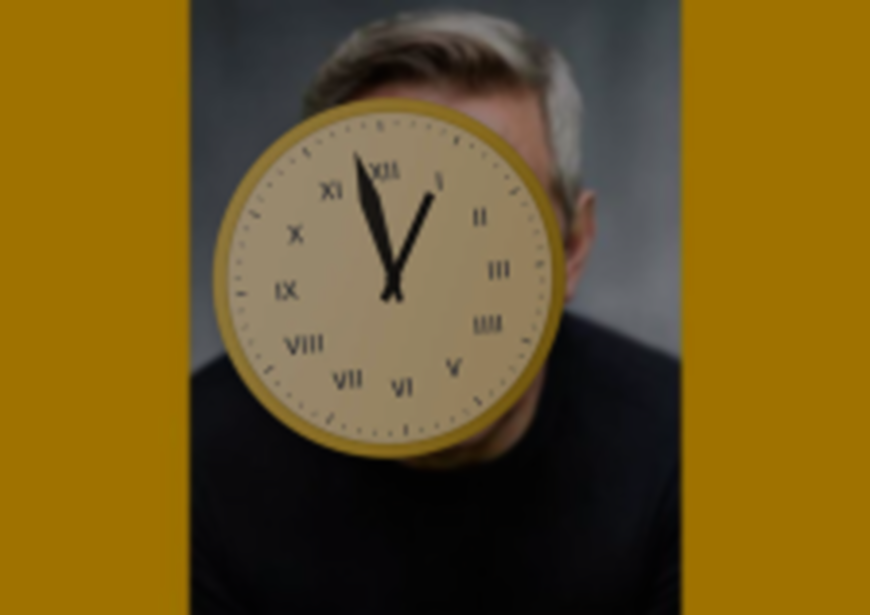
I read {"hour": 12, "minute": 58}
